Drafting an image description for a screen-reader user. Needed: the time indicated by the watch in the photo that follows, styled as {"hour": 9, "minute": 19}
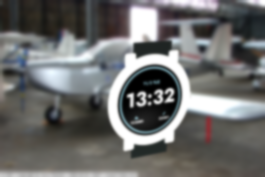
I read {"hour": 13, "minute": 32}
